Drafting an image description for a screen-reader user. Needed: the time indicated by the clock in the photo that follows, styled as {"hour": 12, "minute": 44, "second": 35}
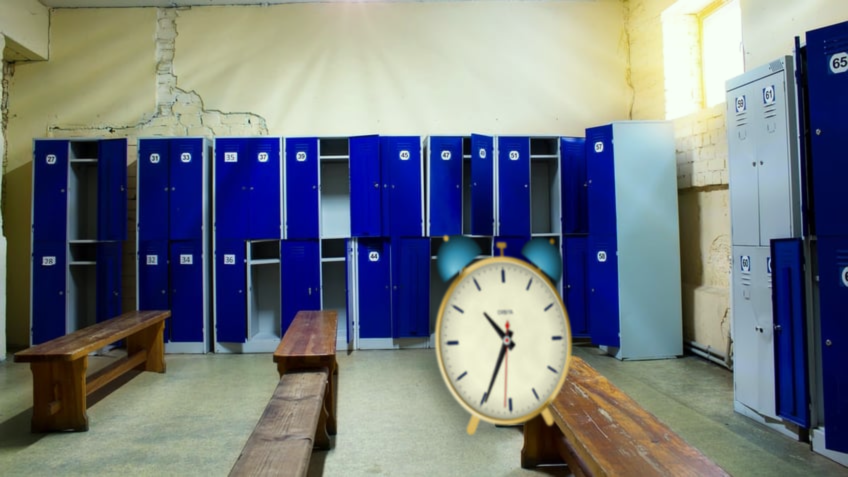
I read {"hour": 10, "minute": 34, "second": 31}
